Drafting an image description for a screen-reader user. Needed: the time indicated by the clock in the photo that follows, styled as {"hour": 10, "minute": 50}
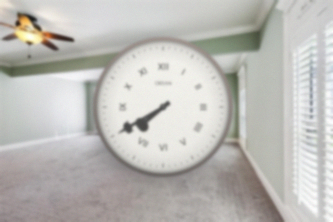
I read {"hour": 7, "minute": 40}
